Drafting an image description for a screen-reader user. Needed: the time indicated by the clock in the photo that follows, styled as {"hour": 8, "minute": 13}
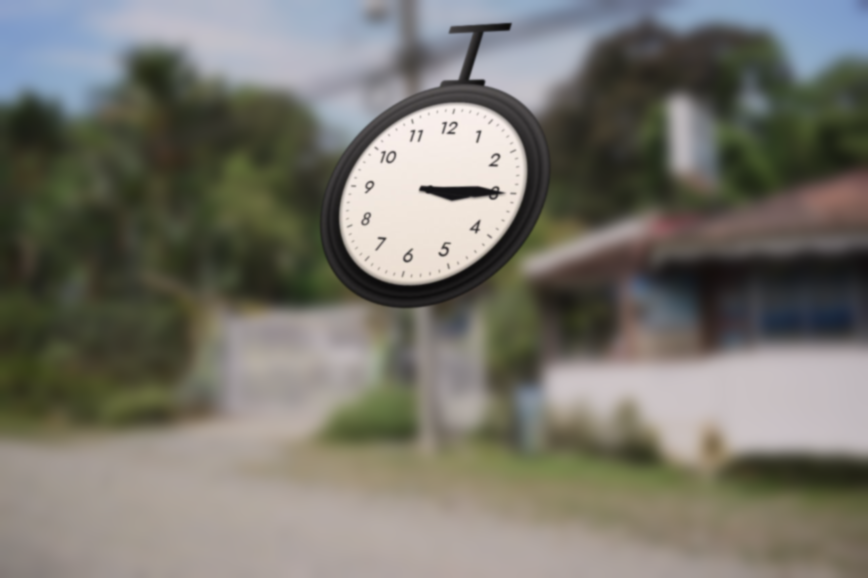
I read {"hour": 3, "minute": 15}
